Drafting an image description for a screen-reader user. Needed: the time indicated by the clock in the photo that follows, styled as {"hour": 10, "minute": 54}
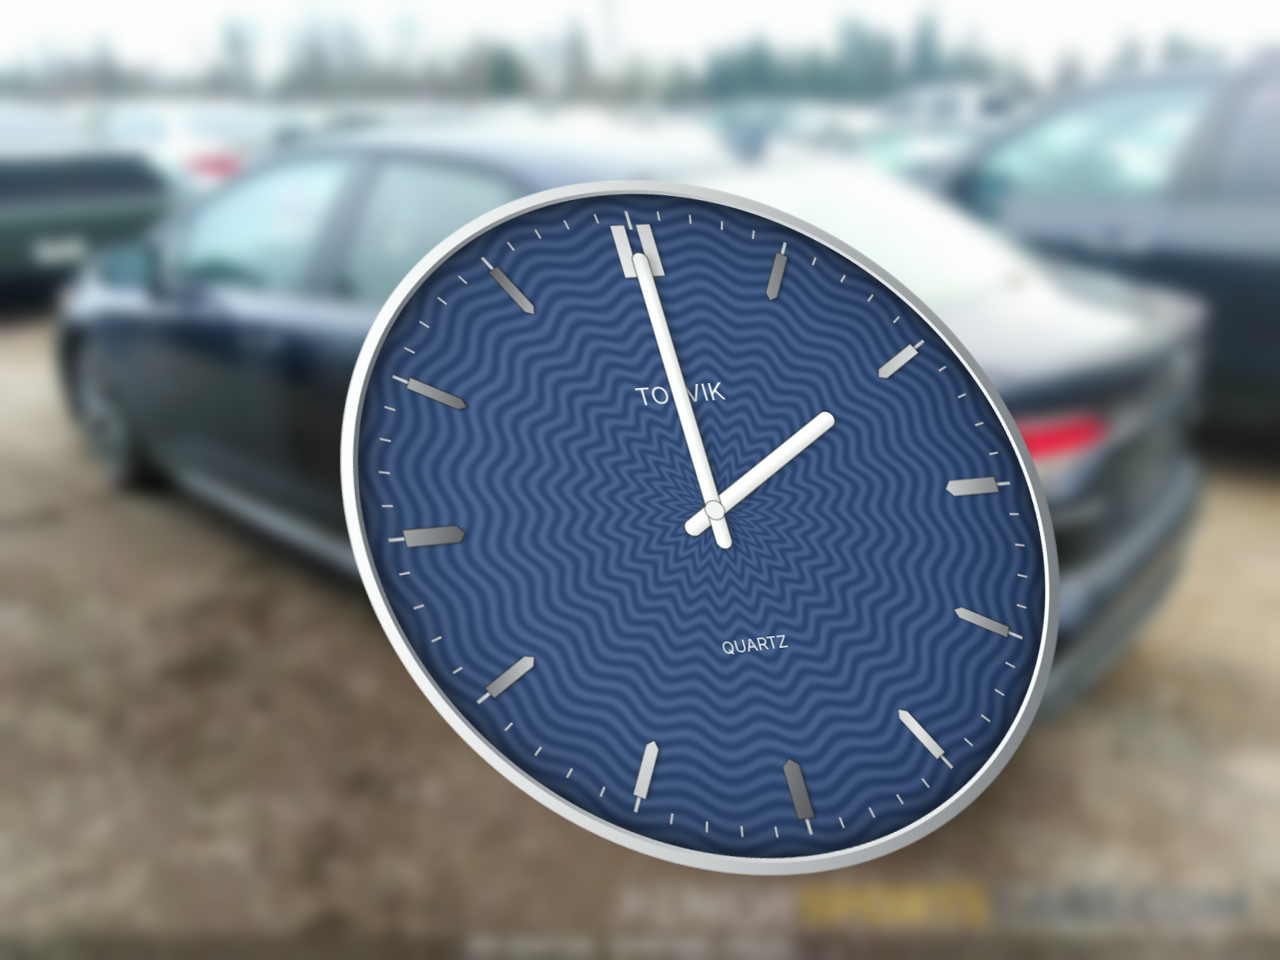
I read {"hour": 2, "minute": 0}
